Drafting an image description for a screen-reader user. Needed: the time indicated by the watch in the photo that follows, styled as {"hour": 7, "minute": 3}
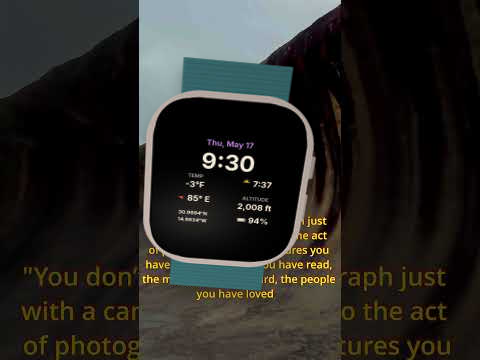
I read {"hour": 9, "minute": 30}
